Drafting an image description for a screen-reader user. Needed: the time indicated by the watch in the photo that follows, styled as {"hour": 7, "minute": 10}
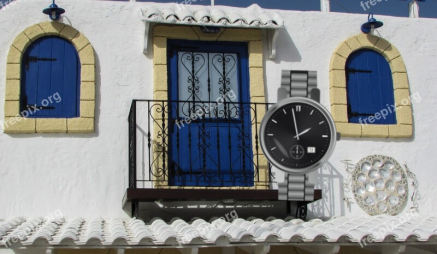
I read {"hour": 1, "minute": 58}
